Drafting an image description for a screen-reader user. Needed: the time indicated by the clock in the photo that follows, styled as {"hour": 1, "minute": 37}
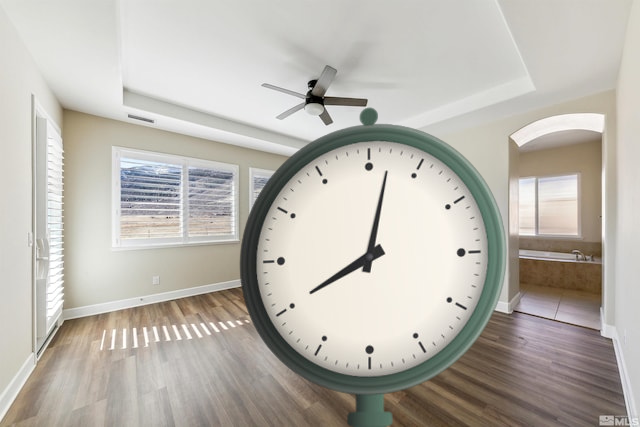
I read {"hour": 8, "minute": 2}
